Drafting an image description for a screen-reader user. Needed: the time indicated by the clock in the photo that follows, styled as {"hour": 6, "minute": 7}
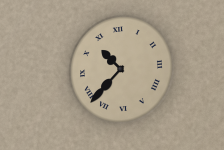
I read {"hour": 10, "minute": 38}
